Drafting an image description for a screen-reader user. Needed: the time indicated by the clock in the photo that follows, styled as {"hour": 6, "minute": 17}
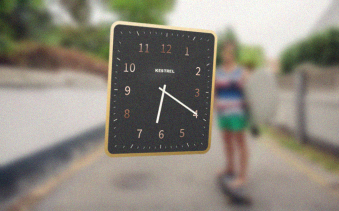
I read {"hour": 6, "minute": 20}
